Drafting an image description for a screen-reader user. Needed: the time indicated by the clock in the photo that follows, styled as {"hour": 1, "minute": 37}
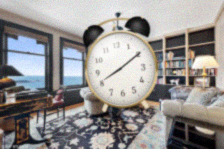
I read {"hour": 8, "minute": 10}
